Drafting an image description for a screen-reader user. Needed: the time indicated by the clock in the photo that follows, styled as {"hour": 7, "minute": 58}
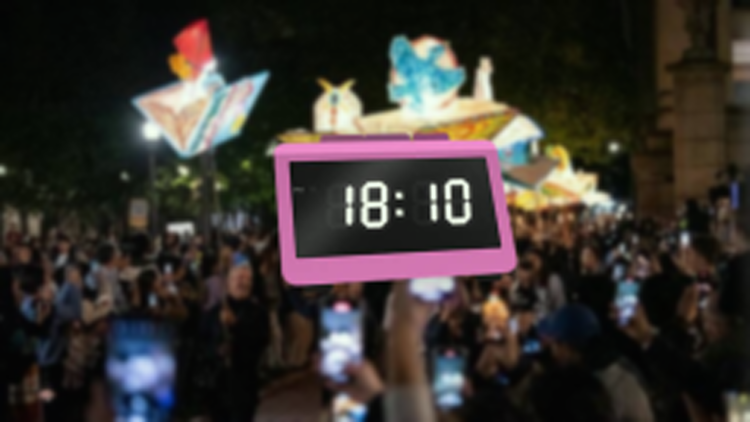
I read {"hour": 18, "minute": 10}
